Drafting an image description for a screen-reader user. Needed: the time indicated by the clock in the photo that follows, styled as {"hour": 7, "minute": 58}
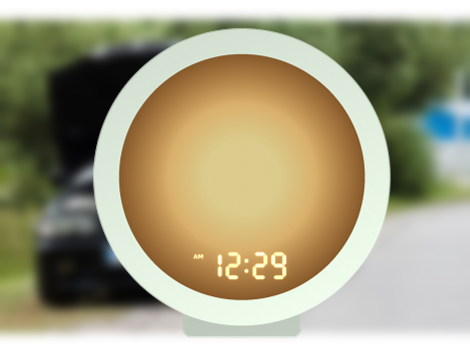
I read {"hour": 12, "minute": 29}
